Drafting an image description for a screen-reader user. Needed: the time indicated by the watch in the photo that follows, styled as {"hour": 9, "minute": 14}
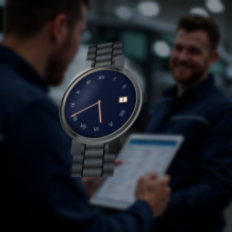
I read {"hour": 5, "minute": 41}
